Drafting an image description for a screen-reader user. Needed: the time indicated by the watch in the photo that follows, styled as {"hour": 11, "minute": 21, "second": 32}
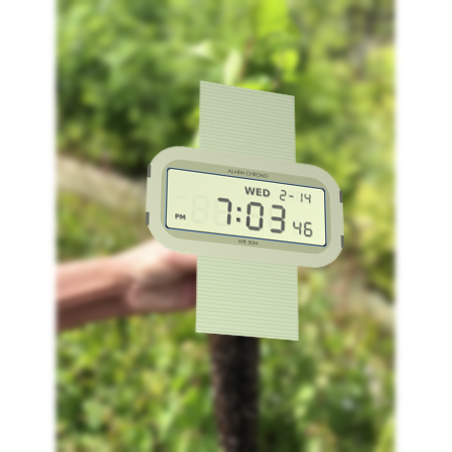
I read {"hour": 7, "minute": 3, "second": 46}
